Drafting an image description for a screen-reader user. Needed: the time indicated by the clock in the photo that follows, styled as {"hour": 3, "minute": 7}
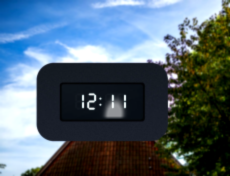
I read {"hour": 12, "minute": 11}
